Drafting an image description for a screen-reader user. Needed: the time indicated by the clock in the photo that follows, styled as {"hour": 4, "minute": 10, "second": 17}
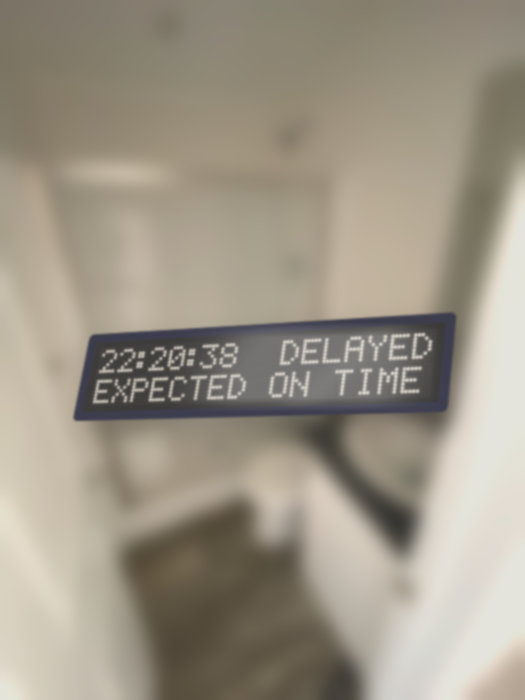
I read {"hour": 22, "minute": 20, "second": 38}
